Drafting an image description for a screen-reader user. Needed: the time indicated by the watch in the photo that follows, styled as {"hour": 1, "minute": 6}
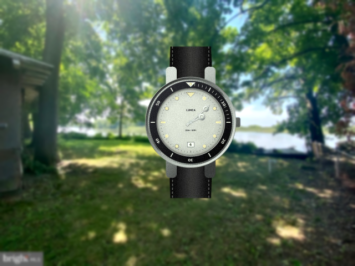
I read {"hour": 2, "minute": 8}
